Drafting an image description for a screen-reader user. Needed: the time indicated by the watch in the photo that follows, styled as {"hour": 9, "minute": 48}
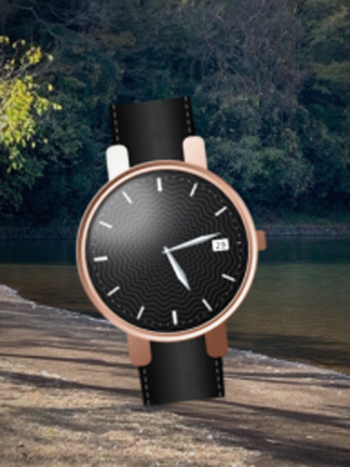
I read {"hour": 5, "minute": 13}
